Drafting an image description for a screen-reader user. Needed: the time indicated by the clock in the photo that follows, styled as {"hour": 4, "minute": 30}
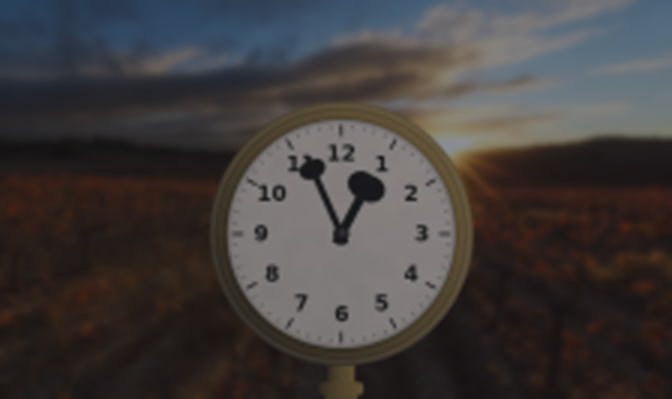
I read {"hour": 12, "minute": 56}
